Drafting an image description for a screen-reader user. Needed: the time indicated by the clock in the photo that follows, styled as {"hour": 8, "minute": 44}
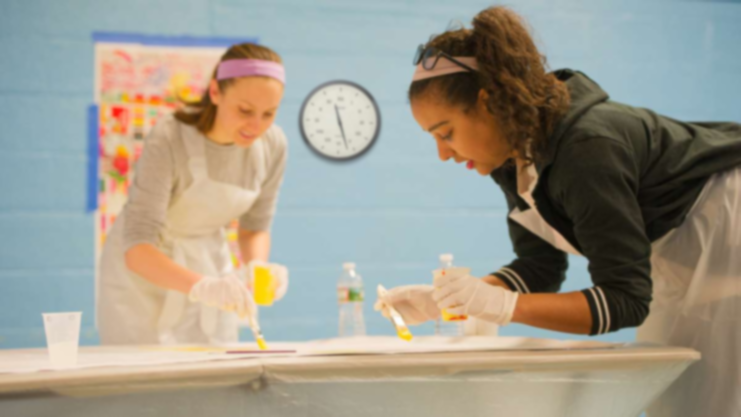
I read {"hour": 11, "minute": 27}
